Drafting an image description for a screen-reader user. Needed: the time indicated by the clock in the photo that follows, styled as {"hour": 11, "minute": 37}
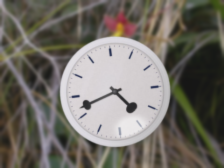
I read {"hour": 4, "minute": 42}
